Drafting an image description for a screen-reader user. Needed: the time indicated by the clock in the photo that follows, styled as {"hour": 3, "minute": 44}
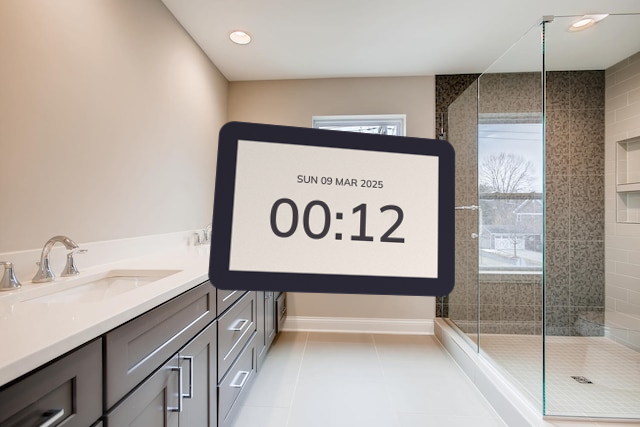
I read {"hour": 0, "minute": 12}
